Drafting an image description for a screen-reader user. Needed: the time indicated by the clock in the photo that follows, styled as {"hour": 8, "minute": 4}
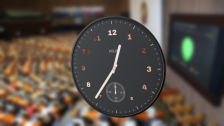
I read {"hour": 12, "minute": 36}
